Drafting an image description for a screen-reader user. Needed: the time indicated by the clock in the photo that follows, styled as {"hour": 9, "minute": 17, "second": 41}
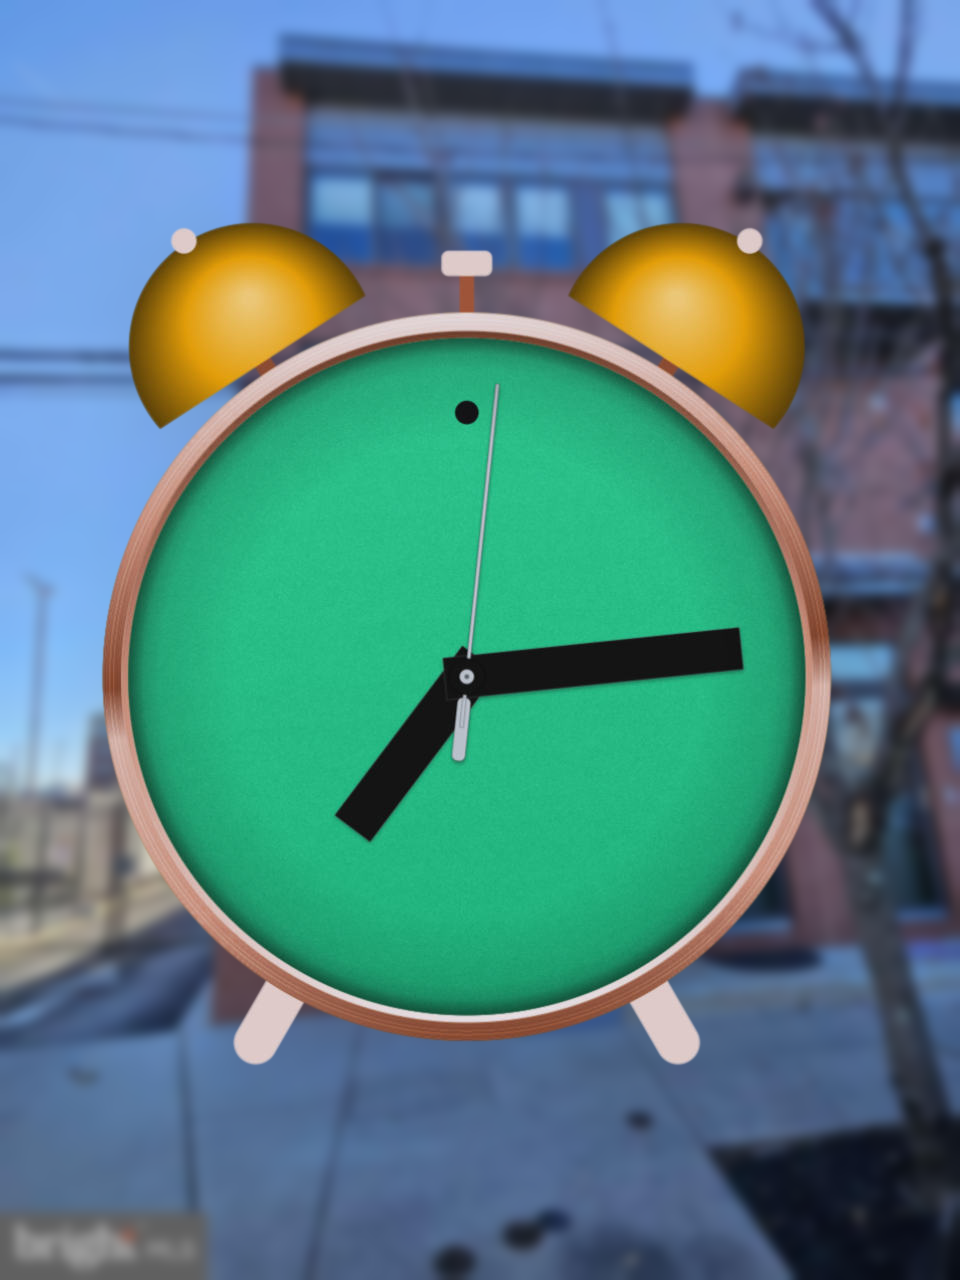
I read {"hour": 7, "minute": 14, "second": 1}
